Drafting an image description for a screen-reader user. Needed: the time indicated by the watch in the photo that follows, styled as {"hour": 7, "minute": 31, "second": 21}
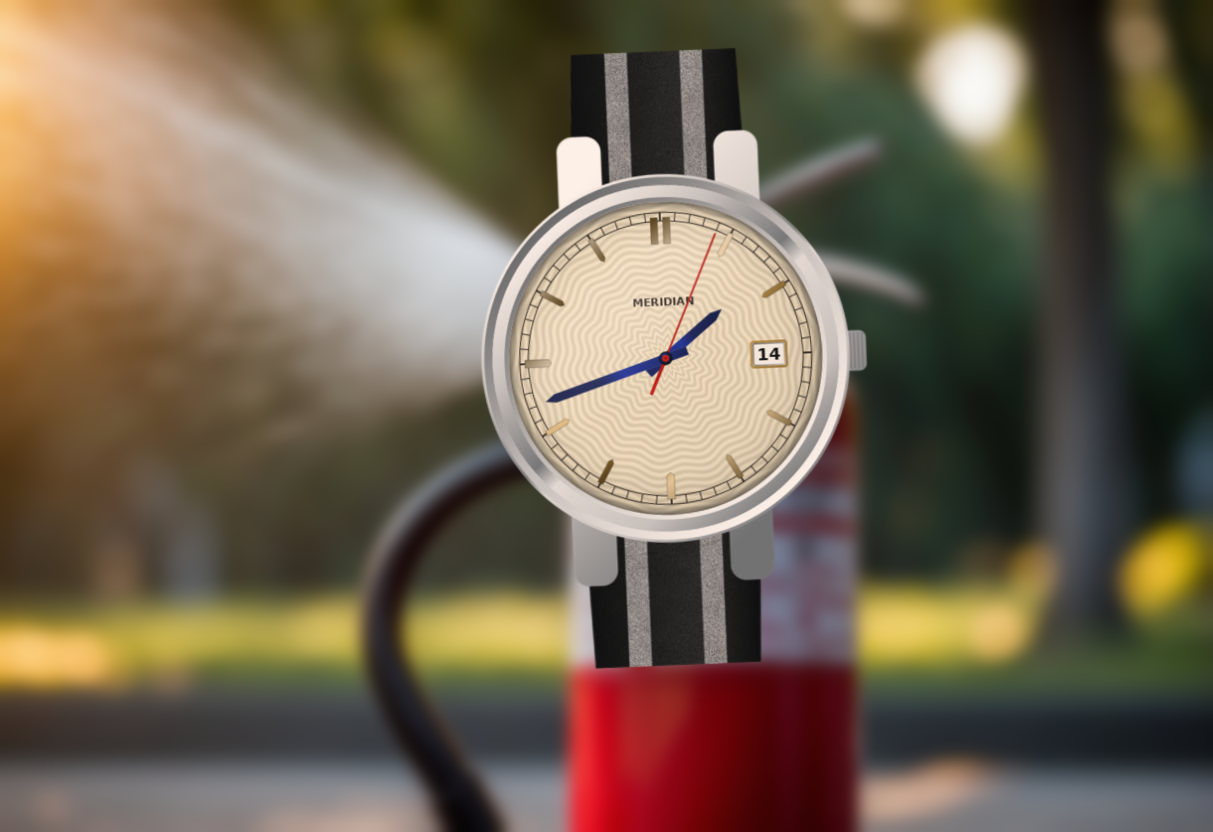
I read {"hour": 1, "minute": 42, "second": 4}
